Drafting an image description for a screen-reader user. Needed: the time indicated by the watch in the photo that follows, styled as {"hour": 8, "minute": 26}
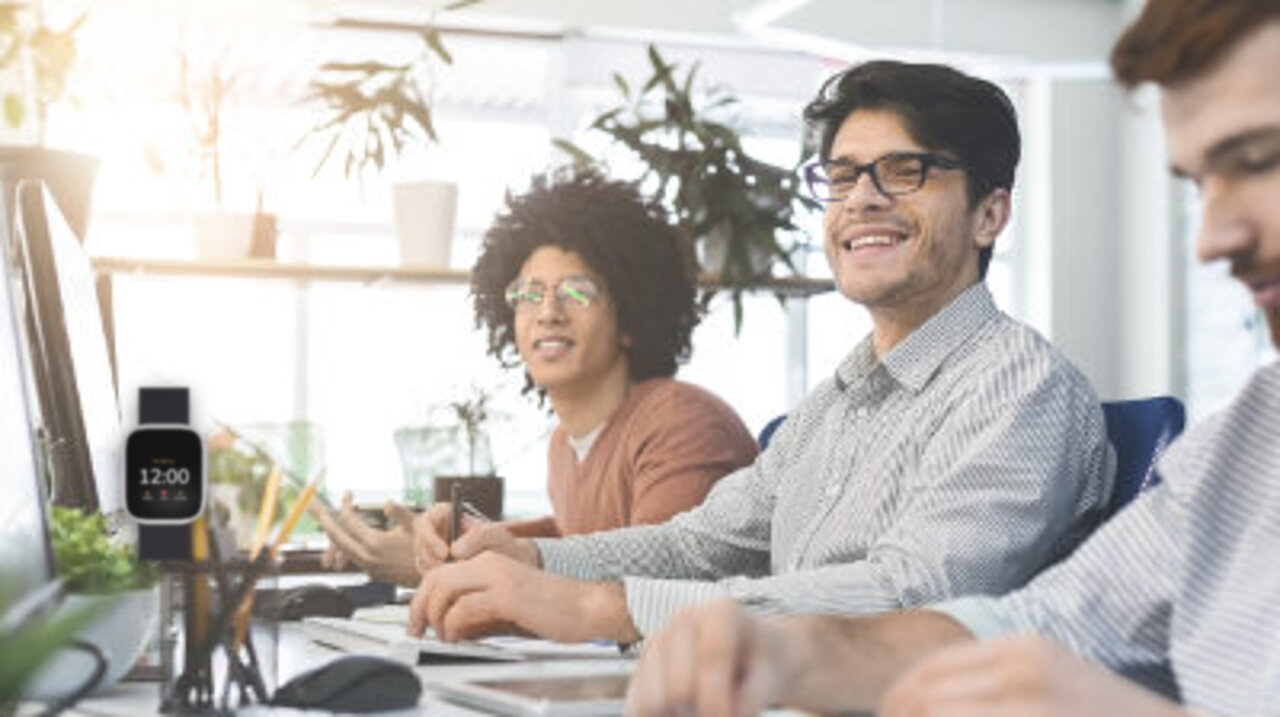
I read {"hour": 12, "minute": 0}
